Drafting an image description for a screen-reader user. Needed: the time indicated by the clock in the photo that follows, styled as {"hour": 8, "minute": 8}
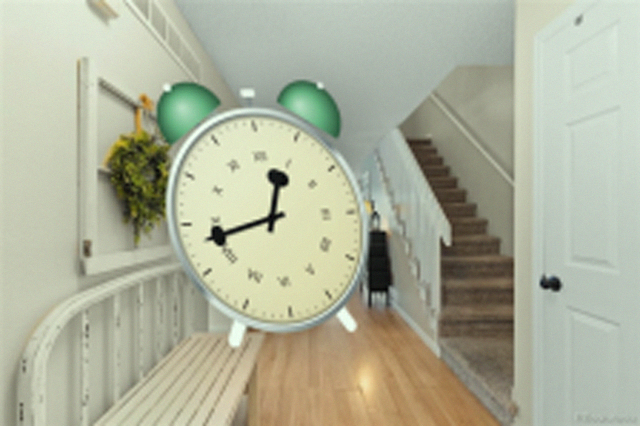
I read {"hour": 12, "minute": 43}
